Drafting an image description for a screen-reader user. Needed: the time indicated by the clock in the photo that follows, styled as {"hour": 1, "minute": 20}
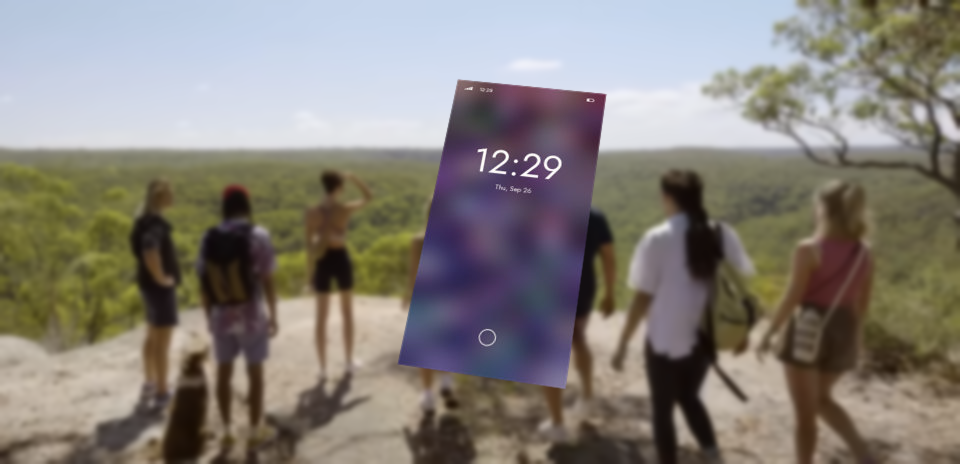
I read {"hour": 12, "minute": 29}
